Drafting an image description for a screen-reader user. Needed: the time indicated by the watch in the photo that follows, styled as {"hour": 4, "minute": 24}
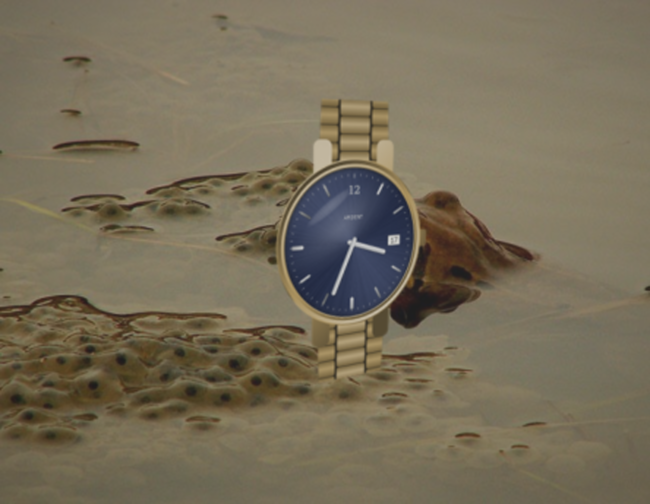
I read {"hour": 3, "minute": 34}
